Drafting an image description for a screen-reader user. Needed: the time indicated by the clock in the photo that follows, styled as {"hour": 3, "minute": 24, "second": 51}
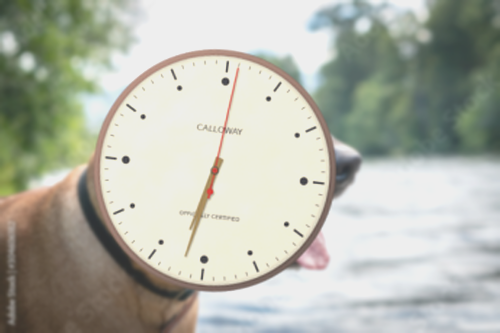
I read {"hour": 6, "minute": 32, "second": 1}
